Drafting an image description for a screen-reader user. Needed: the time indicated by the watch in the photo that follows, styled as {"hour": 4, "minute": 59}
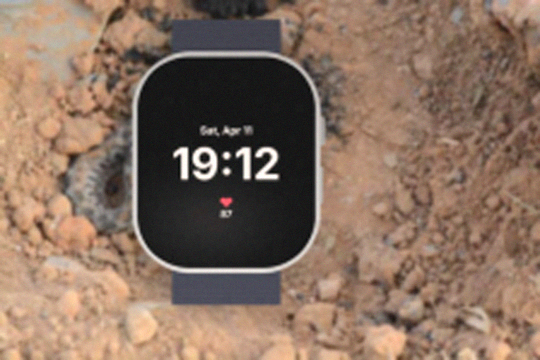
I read {"hour": 19, "minute": 12}
